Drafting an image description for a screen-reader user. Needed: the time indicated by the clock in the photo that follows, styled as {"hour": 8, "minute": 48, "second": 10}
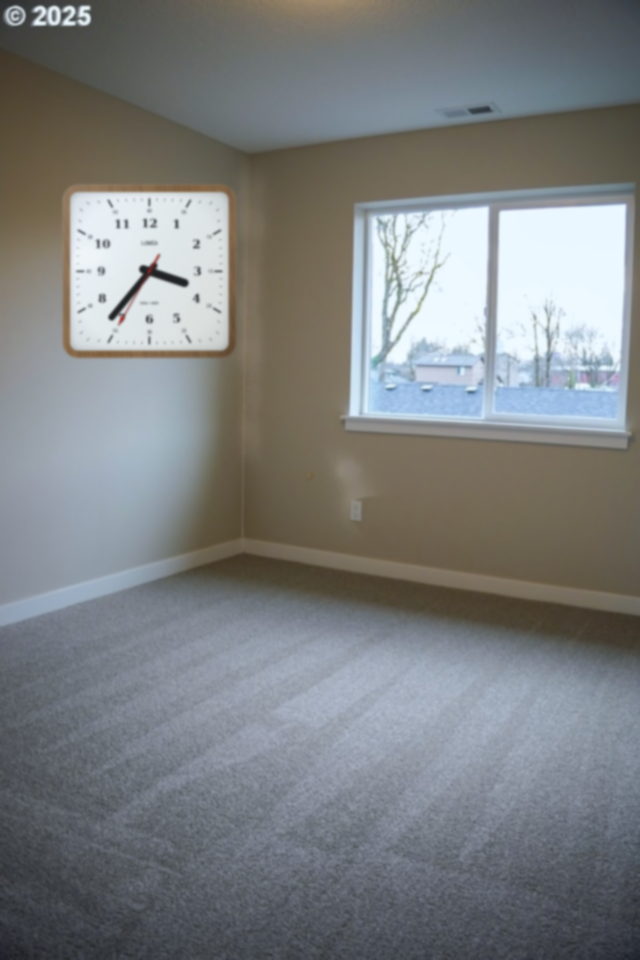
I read {"hour": 3, "minute": 36, "second": 35}
